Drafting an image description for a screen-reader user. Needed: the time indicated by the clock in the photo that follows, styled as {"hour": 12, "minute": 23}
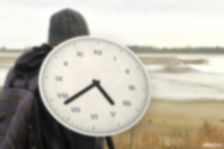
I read {"hour": 4, "minute": 38}
